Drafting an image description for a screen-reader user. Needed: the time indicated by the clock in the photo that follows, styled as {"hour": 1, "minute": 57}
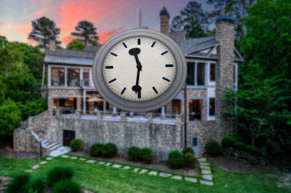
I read {"hour": 11, "minute": 31}
